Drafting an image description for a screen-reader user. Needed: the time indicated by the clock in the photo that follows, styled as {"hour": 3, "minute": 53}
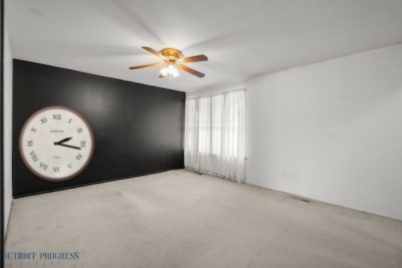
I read {"hour": 2, "minute": 17}
